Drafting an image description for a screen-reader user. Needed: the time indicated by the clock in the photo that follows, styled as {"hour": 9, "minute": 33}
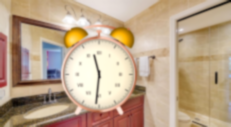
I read {"hour": 11, "minute": 31}
